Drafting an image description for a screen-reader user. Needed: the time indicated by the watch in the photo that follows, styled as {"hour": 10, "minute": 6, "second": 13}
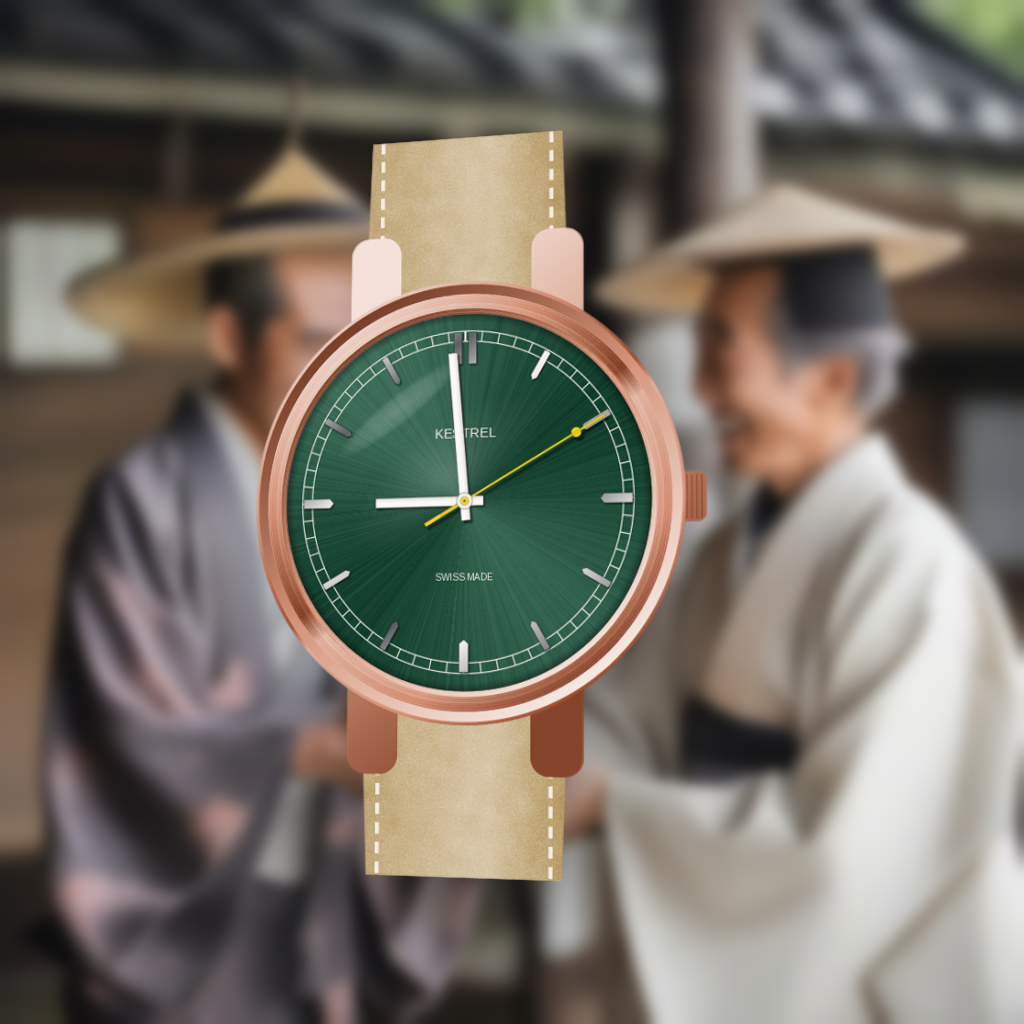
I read {"hour": 8, "minute": 59, "second": 10}
